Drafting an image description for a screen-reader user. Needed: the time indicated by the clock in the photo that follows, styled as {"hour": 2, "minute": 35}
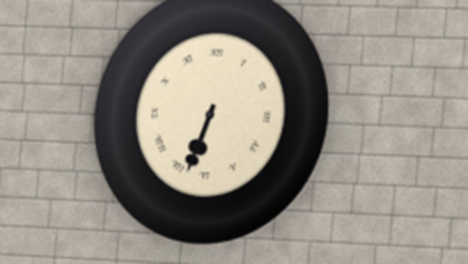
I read {"hour": 6, "minute": 33}
